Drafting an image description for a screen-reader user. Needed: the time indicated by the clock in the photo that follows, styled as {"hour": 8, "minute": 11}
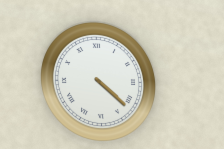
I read {"hour": 4, "minute": 22}
